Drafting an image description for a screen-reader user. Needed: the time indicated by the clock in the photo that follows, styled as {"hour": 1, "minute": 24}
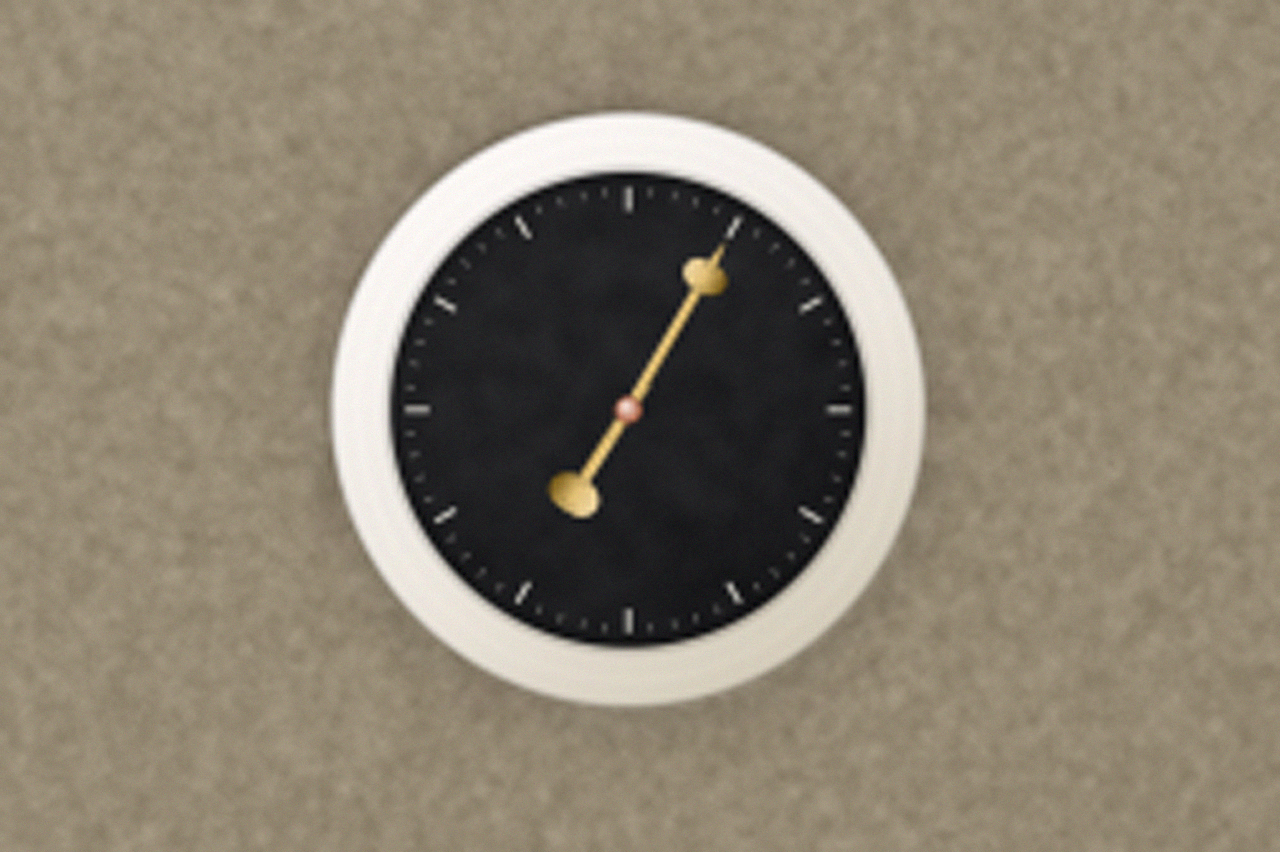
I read {"hour": 7, "minute": 5}
